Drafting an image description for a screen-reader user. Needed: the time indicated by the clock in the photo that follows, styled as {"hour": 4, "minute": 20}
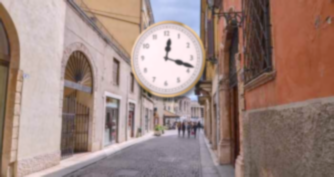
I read {"hour": 12, "minute": 18}
